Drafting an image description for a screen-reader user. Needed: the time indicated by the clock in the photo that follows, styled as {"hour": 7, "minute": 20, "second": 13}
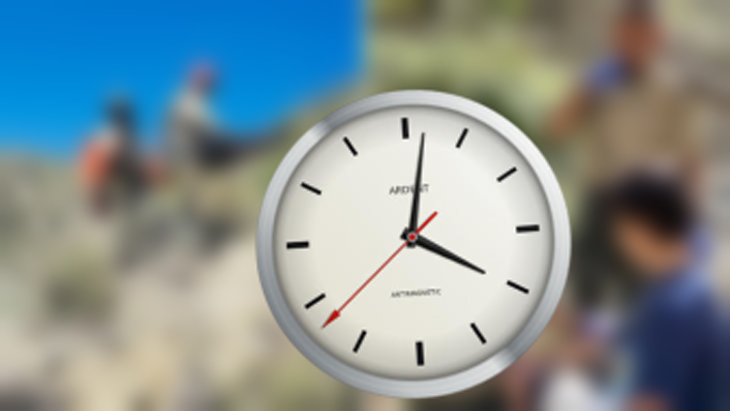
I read {"hour": 4, "minute": 1, "second": 38}
